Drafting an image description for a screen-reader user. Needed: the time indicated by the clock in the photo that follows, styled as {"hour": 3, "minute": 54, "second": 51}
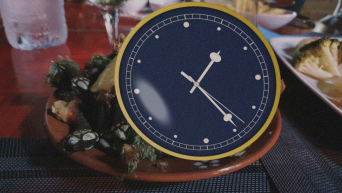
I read {"hour": 1, "minute": 24, "second": 23}
